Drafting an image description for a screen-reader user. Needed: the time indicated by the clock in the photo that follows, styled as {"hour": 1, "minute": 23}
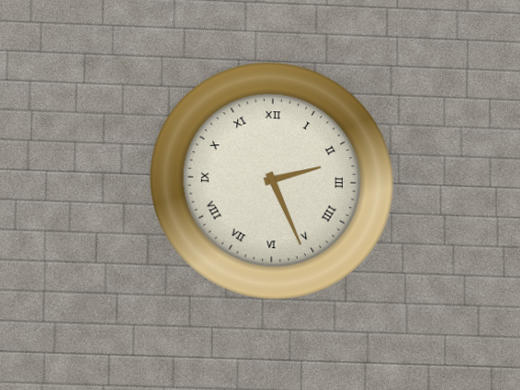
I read {"hour": 2, "minute": 26}
